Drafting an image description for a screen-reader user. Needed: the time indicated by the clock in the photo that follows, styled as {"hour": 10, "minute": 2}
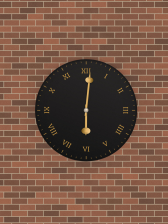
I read {"hour": 6, "minute": 1}
